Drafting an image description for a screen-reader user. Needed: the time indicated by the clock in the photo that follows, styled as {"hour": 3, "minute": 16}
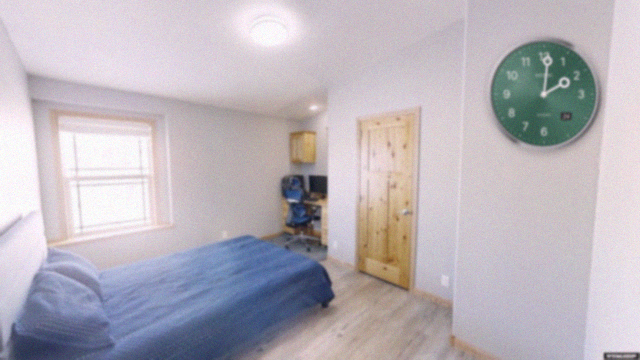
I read {"hour": 2, "minute": 1}
